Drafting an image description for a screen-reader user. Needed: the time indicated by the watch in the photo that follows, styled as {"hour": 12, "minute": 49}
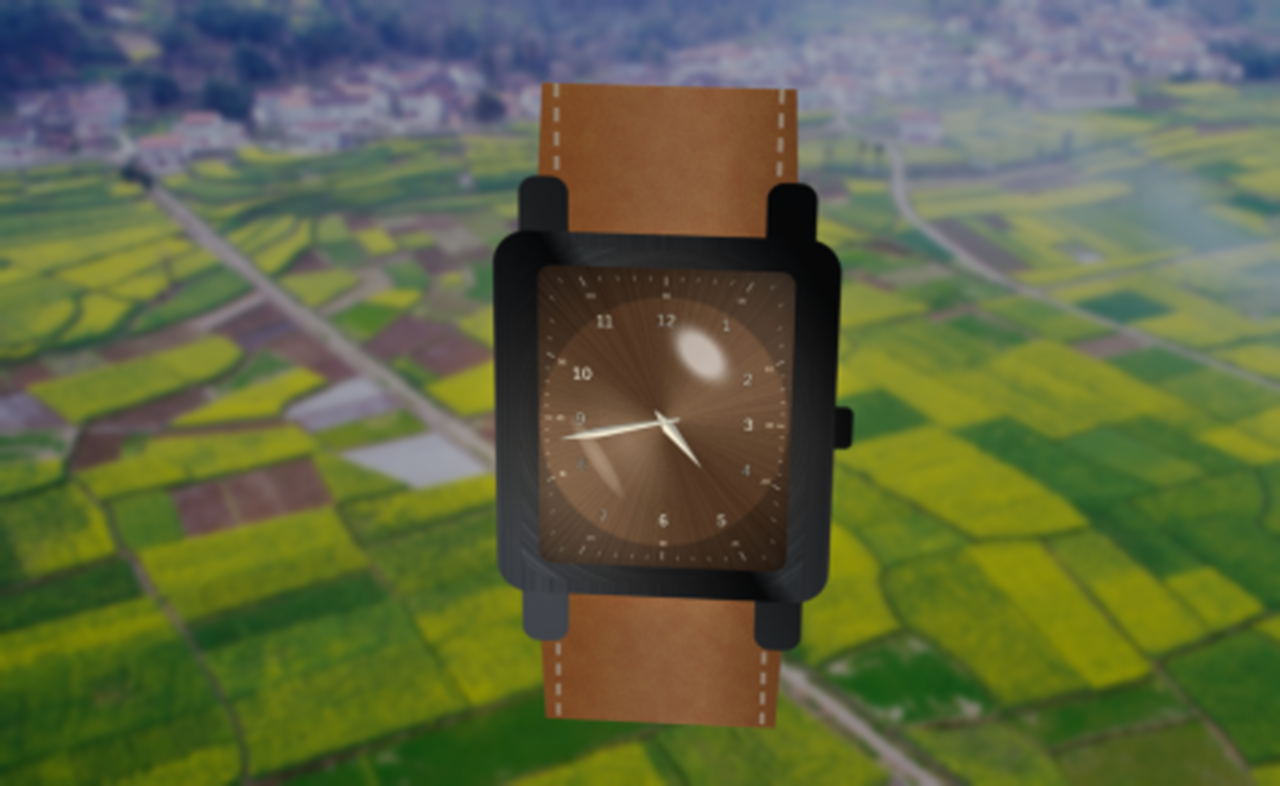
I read {"hour": 4, "minute": 43}
